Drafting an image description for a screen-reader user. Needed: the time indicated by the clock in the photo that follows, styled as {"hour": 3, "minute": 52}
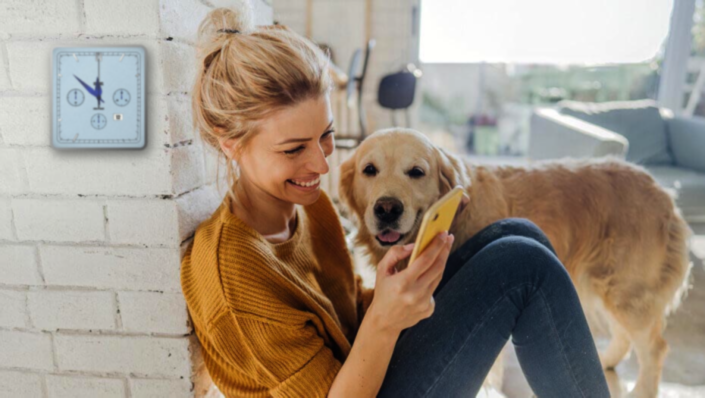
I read {"hour": 11, "minute": 52}
